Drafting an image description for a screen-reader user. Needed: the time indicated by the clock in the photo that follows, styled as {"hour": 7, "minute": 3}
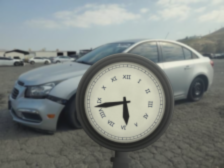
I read {"hour": 5, "minute": 43}
